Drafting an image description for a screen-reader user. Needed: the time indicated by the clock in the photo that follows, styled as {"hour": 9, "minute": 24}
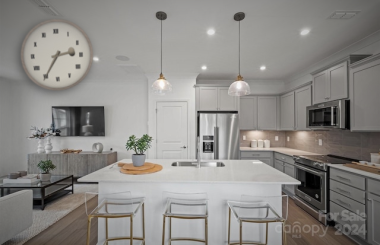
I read {"hour": 2, "minute": 35}
